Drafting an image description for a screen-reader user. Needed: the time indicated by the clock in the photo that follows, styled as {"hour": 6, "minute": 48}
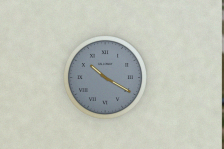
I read {"hour": 10, "minute": 20}
